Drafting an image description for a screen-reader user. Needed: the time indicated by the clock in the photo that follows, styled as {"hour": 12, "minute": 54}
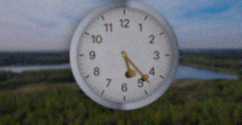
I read {"hour": 5, "minute": 23}
